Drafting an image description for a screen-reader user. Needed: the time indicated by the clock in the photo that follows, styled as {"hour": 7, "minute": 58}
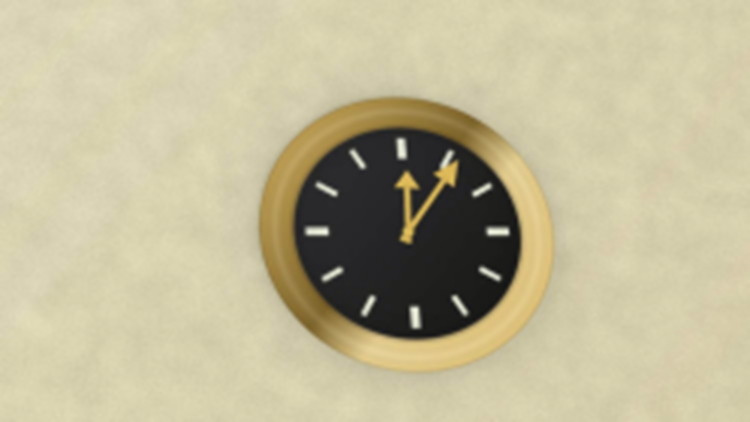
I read {"hour": 12, "minute": 6}
